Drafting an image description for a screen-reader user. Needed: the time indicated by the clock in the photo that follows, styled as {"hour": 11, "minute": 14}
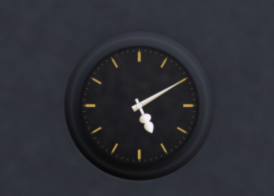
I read {"hour": 5, "minute": 10}
